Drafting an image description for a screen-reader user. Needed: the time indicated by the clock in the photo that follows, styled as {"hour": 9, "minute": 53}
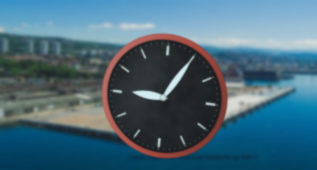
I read {"hour": 9, "minute": 5}
